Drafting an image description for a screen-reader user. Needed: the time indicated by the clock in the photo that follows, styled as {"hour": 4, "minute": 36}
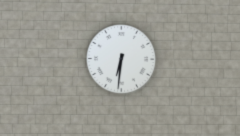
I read {"hour": 6, "minute": 31}
